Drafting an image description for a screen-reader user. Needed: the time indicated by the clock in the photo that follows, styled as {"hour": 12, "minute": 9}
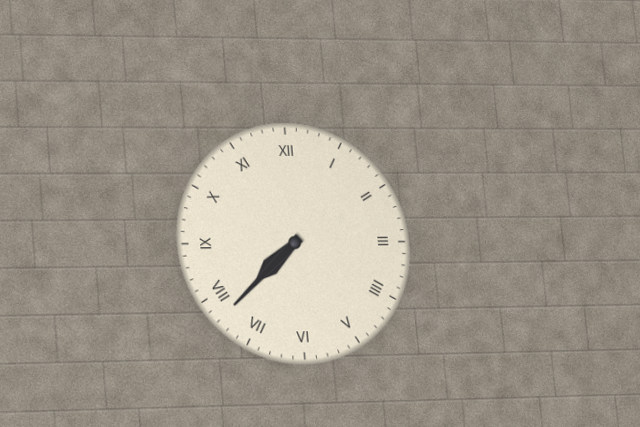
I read {"hour": 7, "minute": 38}
